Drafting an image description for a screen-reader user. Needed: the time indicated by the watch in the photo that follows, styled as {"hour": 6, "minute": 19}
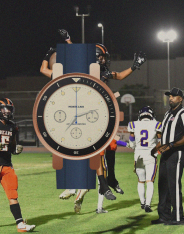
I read {"hour": 7, "minute": 12}
